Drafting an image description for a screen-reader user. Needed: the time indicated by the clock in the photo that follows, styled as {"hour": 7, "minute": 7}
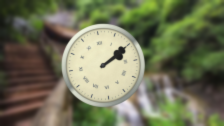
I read {"hour": 2, "minute": 10}
